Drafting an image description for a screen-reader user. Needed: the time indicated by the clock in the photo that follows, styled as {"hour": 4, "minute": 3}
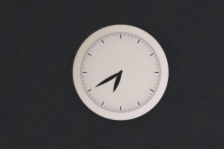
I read {"hour": 6, "minute": 40}
